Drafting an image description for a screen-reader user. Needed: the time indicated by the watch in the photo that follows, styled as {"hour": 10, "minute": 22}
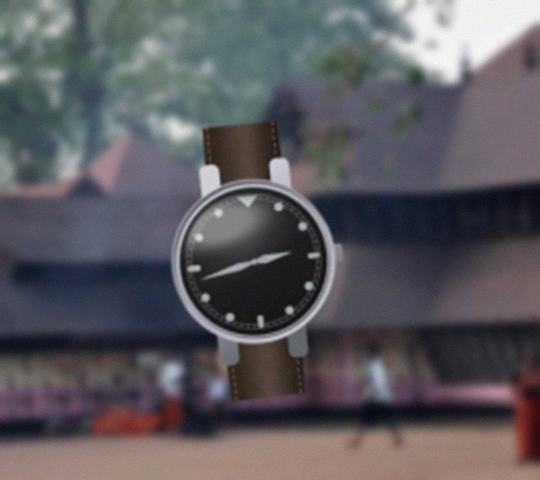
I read {"hour": 2, "minute": 43}
